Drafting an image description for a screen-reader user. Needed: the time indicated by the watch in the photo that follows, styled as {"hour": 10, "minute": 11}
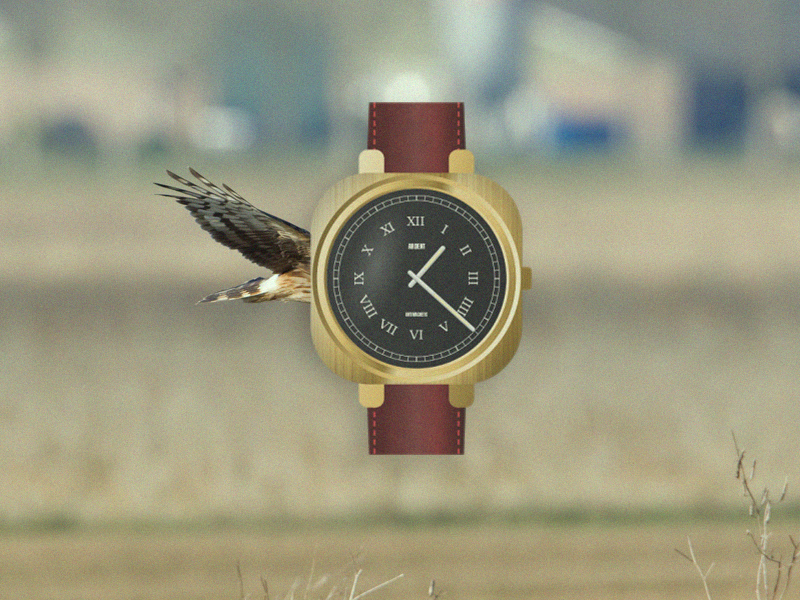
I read {"hour": 1, "minute": 22}
